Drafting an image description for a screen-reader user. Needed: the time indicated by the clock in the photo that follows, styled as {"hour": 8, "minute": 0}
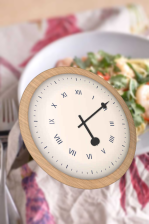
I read {"hour": 5, "minute": 9}
